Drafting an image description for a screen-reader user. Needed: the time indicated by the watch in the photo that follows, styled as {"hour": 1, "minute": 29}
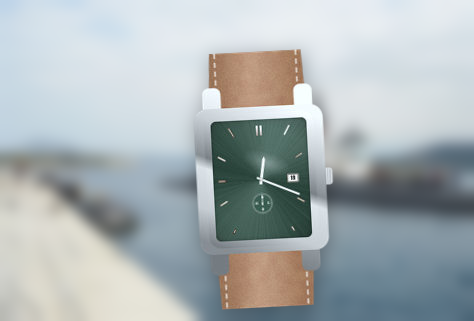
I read {"hour": 12, "minute": 19}
